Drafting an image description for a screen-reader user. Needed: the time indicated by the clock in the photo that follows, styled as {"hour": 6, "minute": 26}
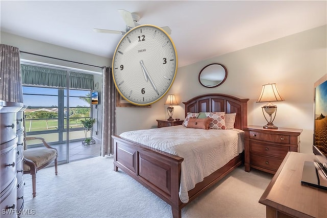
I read {"hour": 5, "minute": 25}
